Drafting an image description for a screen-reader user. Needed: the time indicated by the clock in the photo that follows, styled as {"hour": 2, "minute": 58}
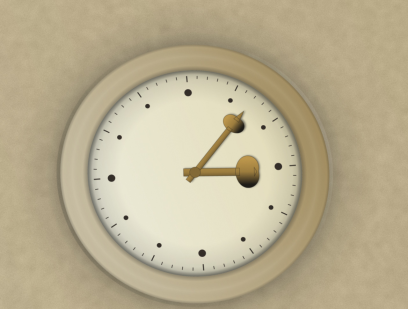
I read {"hour": 3, "minute": 7}
